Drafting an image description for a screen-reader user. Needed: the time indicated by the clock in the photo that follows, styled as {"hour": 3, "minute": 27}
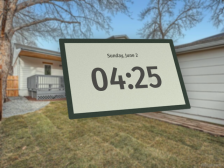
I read {"hour": 4, "minute": 25}
